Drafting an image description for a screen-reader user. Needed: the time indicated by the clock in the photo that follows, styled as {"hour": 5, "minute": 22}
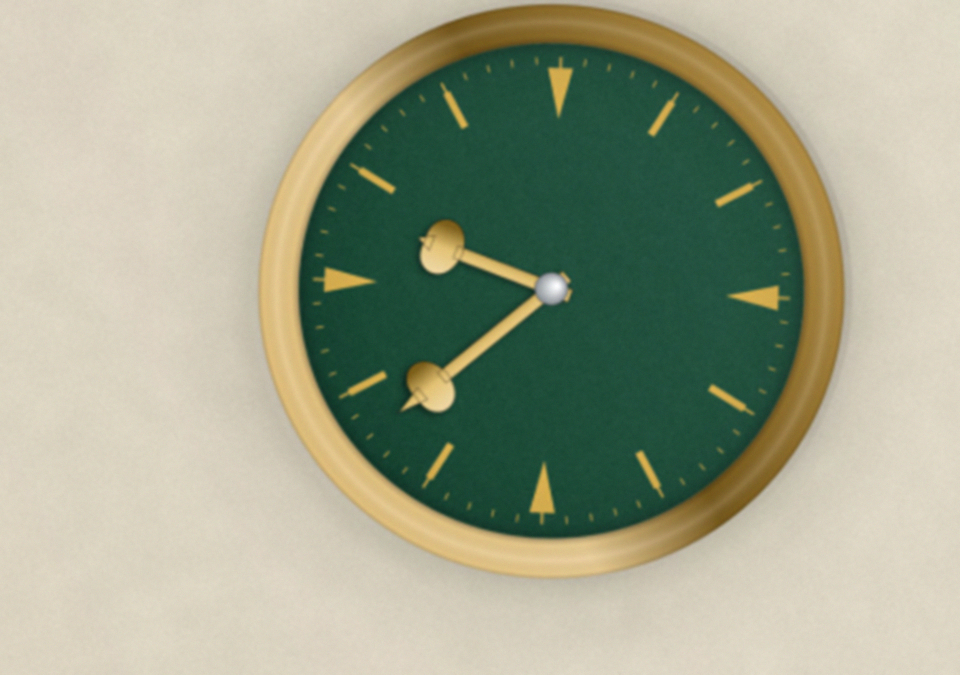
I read {"hour": 9, "minute": 38}
